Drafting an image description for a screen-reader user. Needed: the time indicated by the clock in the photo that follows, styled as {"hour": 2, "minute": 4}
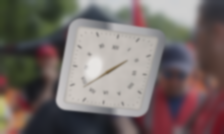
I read {"hour": 1, "minute": 38}
